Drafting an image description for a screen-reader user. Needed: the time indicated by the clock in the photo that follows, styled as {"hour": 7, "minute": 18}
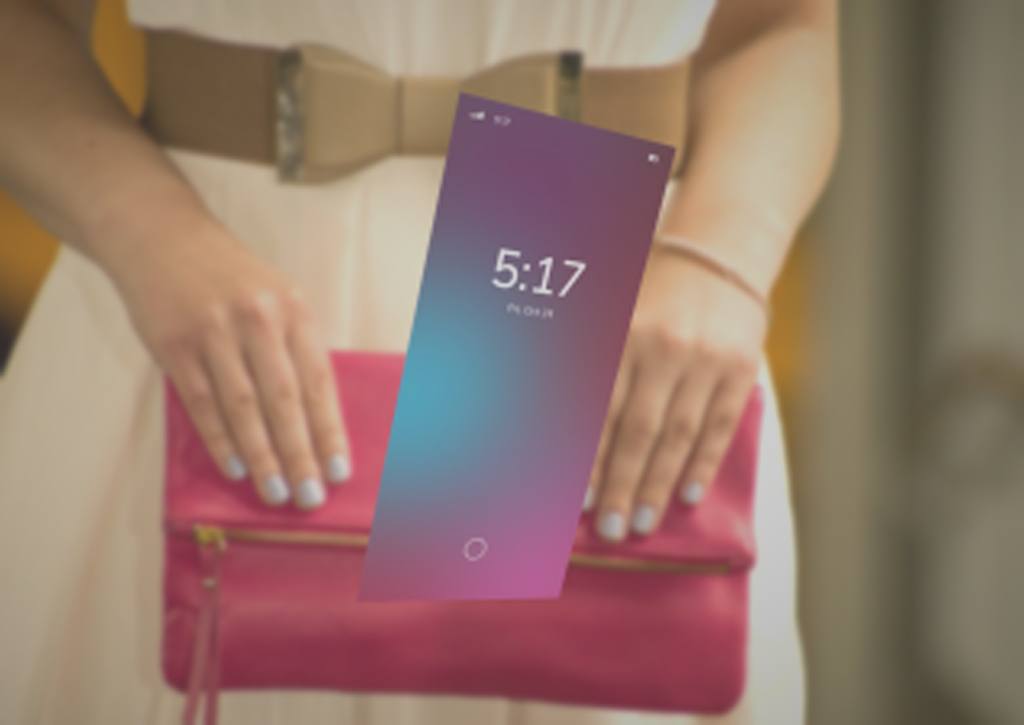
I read {"hour": 5, "minute": 17}
